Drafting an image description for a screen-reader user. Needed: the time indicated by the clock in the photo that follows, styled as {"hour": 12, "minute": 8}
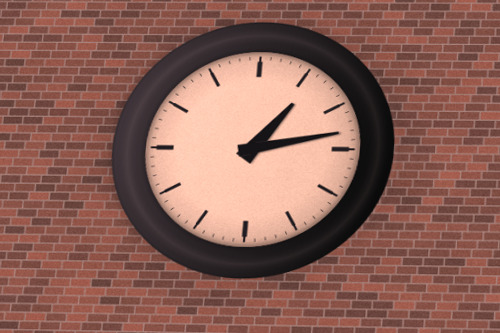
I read {"hour": 1, "minute": 13}
